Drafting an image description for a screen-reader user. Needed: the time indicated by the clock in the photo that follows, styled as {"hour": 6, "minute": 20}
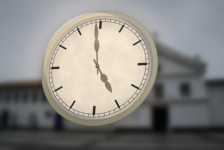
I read {"hour": 4, "minute": 59}
